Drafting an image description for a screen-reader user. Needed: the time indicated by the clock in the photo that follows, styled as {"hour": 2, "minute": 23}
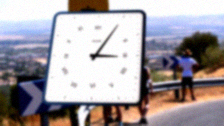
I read {"hour": 3, "minute": 5}
